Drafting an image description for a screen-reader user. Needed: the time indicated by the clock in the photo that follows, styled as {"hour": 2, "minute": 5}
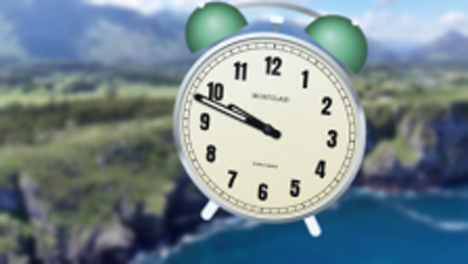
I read {"hour": 9, "minute": 48}
